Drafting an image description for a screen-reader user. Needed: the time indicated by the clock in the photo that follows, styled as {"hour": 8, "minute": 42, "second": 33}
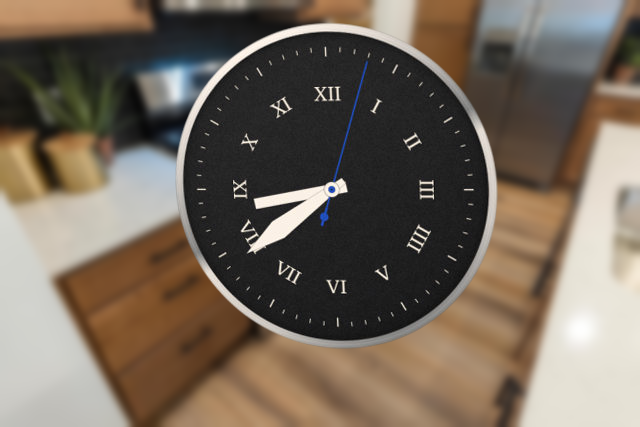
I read {"hour": 8, "minute": 39, "second": 3}
